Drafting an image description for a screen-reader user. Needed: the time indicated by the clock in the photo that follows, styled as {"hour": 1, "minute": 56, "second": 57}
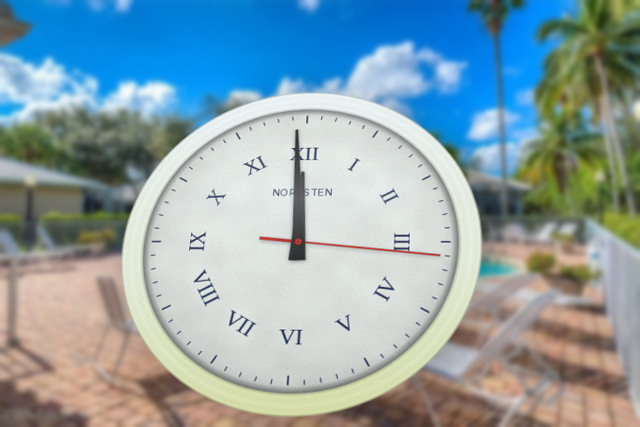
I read {"hour": 11, "minute": 59, "second": 16}
